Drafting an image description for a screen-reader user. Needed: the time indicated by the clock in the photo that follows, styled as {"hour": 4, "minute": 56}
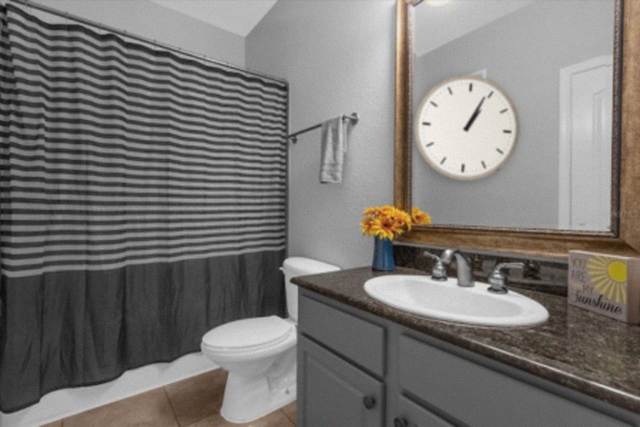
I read {"hour": 1, "minute": 4}
